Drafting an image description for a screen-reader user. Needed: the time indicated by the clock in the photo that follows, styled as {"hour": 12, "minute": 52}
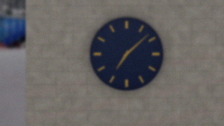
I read {"hour": 7, "minute": 8}
